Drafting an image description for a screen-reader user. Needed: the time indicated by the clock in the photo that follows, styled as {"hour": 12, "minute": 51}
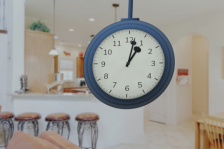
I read {"hour": 1, "minute": 2}
